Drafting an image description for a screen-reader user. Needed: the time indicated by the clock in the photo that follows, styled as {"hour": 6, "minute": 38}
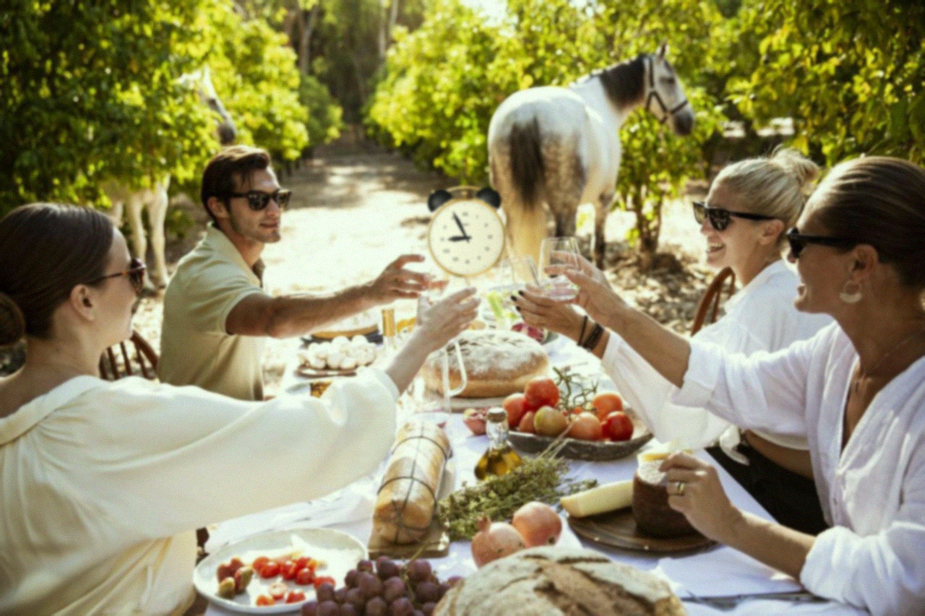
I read {"hour": 8, "minute": 56}
